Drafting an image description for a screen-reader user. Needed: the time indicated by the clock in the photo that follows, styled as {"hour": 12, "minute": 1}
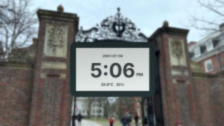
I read {"hour": 5, "minute": 6}
